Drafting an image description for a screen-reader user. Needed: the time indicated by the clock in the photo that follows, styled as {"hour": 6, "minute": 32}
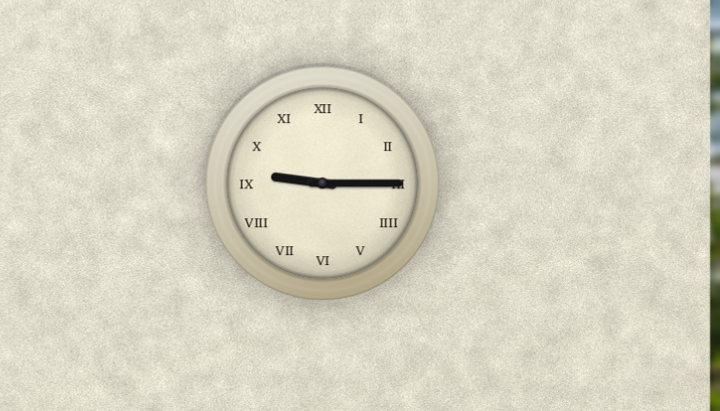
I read {"hour": 9, "minute": 15}
